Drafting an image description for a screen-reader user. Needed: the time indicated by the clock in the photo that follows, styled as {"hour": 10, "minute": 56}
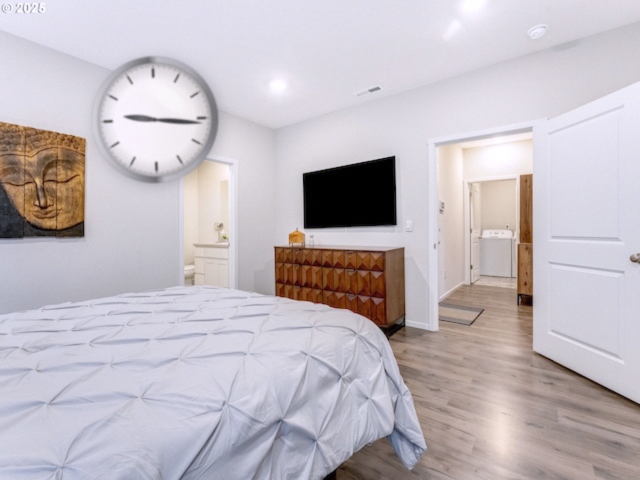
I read {"hour": 9, "minute": 16}
